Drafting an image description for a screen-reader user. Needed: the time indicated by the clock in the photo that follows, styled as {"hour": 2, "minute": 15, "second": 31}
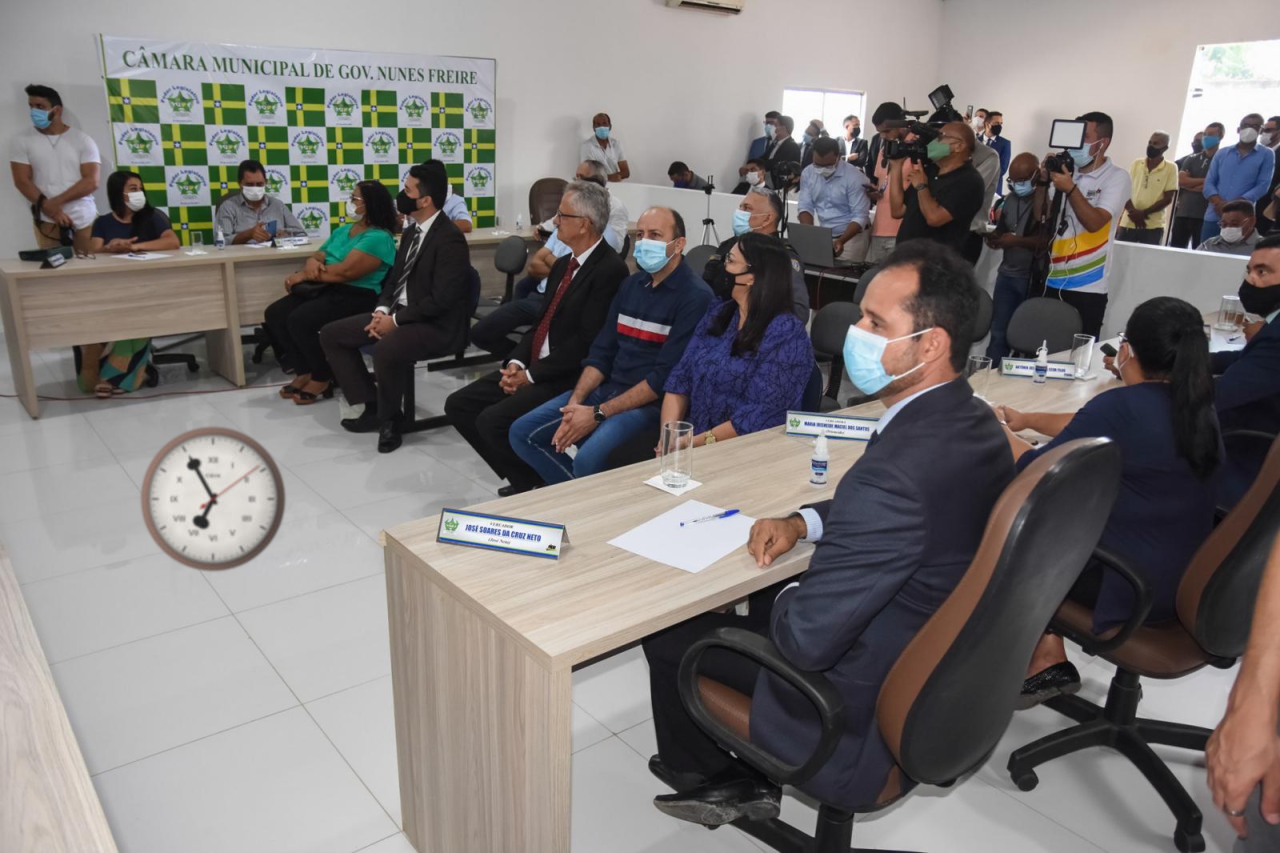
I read {"hour": 6, "minute": 55, "second": 9}
